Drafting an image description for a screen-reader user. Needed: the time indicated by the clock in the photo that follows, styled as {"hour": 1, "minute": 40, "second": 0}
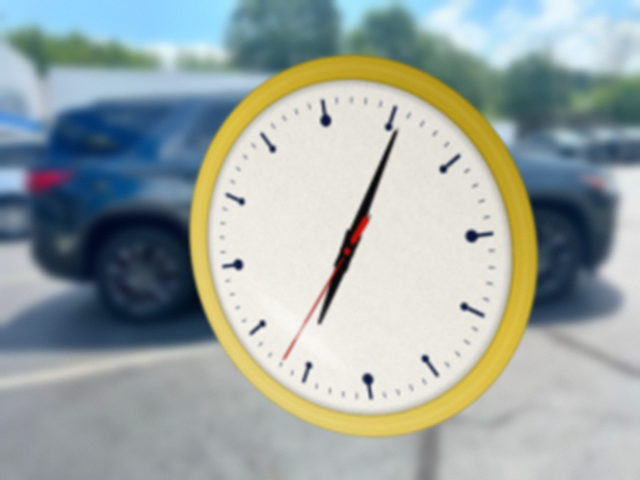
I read {"hour": 7, "minute": 5, "second": 37}
